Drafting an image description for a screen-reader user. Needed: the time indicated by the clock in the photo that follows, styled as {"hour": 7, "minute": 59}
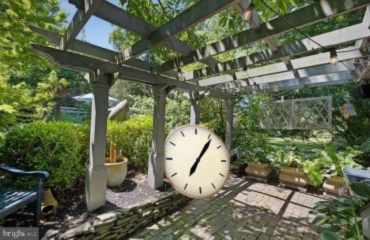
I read {"hour": 7, "minute": 6}
